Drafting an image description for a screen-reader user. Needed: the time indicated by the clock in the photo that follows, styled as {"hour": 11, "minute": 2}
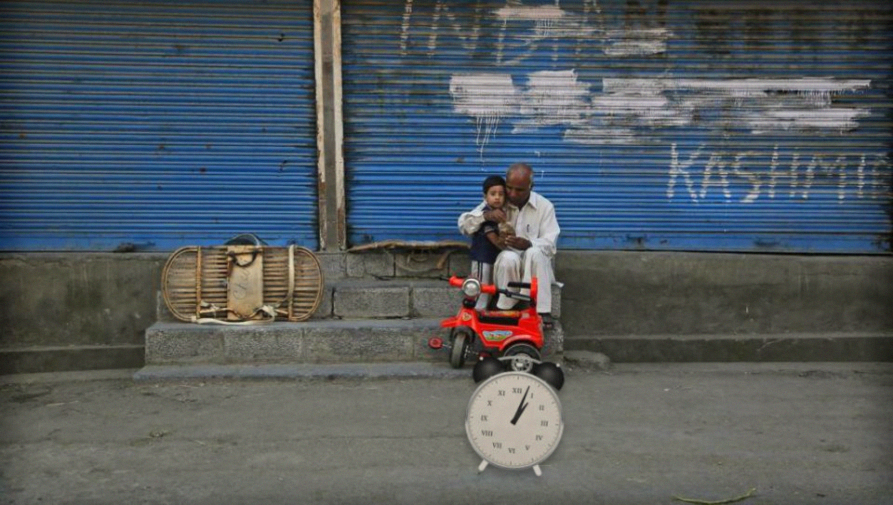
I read {"hour": 1, "minute": 3}
